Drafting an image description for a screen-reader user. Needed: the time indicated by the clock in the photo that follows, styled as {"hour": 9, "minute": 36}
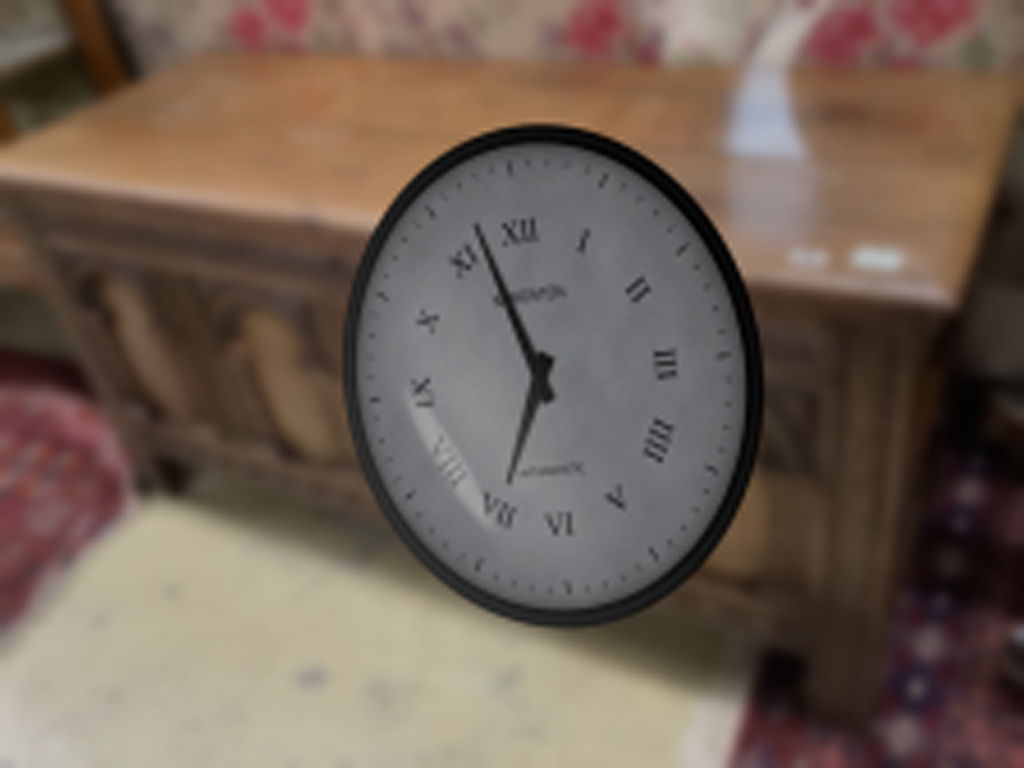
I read {"hour": 6, "minute": 57}
